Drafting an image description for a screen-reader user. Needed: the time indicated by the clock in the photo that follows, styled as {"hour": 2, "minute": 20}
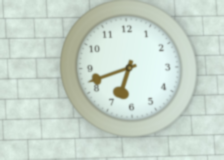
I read {"hour": 6, "minute": 42}
